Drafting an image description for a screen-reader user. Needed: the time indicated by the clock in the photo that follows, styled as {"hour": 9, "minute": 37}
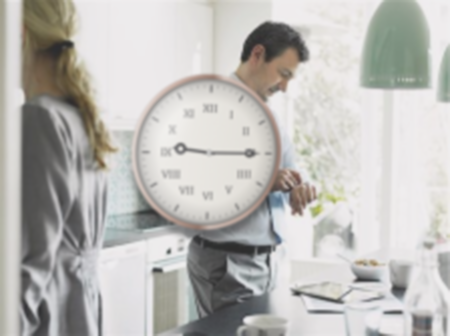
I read {"hour": 9, "minute": 15}
